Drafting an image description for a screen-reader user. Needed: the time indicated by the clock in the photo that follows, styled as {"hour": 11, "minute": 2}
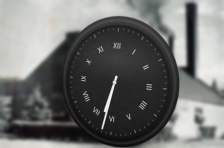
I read {"hour": 6, "minute": 32}
